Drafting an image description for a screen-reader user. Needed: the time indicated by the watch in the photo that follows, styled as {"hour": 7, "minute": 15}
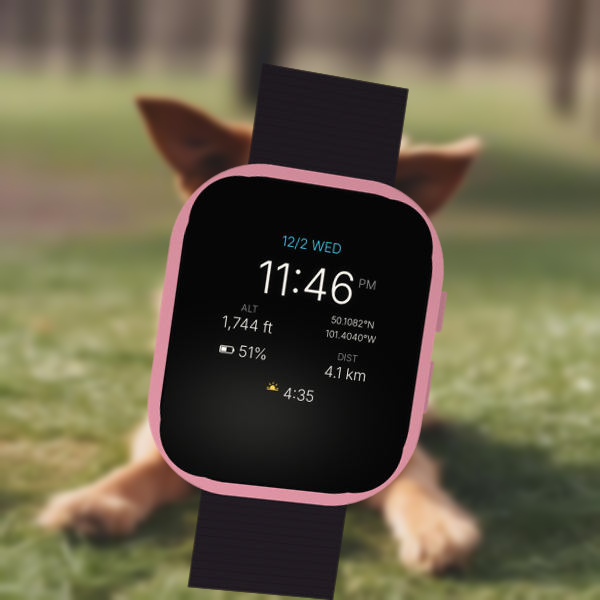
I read {"hour": 11, "minute": 46}
